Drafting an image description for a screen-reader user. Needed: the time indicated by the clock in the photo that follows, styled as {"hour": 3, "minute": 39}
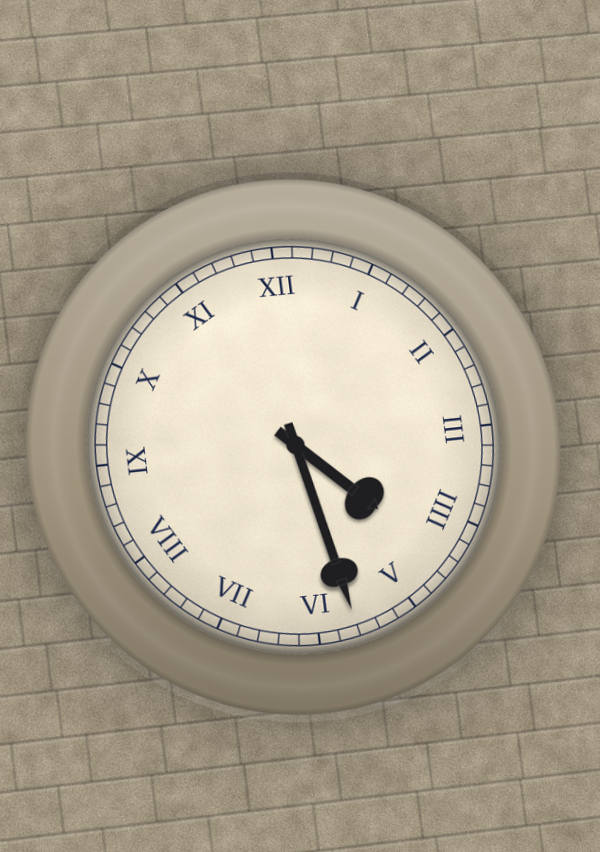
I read {"hour": 4, "minute": 28}
